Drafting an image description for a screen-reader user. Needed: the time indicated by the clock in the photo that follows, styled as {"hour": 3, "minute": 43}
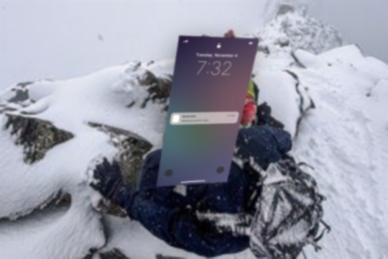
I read {"hour": 7, "minute": 32}
